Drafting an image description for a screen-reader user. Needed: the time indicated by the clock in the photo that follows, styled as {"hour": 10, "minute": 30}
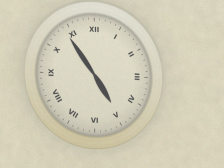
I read {"hour": 4, "minute": 54}
